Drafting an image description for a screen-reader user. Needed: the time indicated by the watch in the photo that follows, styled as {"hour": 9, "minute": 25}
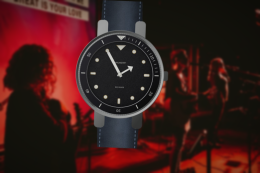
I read {"hour": 1, "minute": 55}
